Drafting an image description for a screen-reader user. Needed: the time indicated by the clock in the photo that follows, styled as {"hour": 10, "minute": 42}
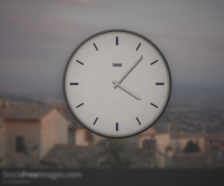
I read {"hour": 4, "minute": 7}
